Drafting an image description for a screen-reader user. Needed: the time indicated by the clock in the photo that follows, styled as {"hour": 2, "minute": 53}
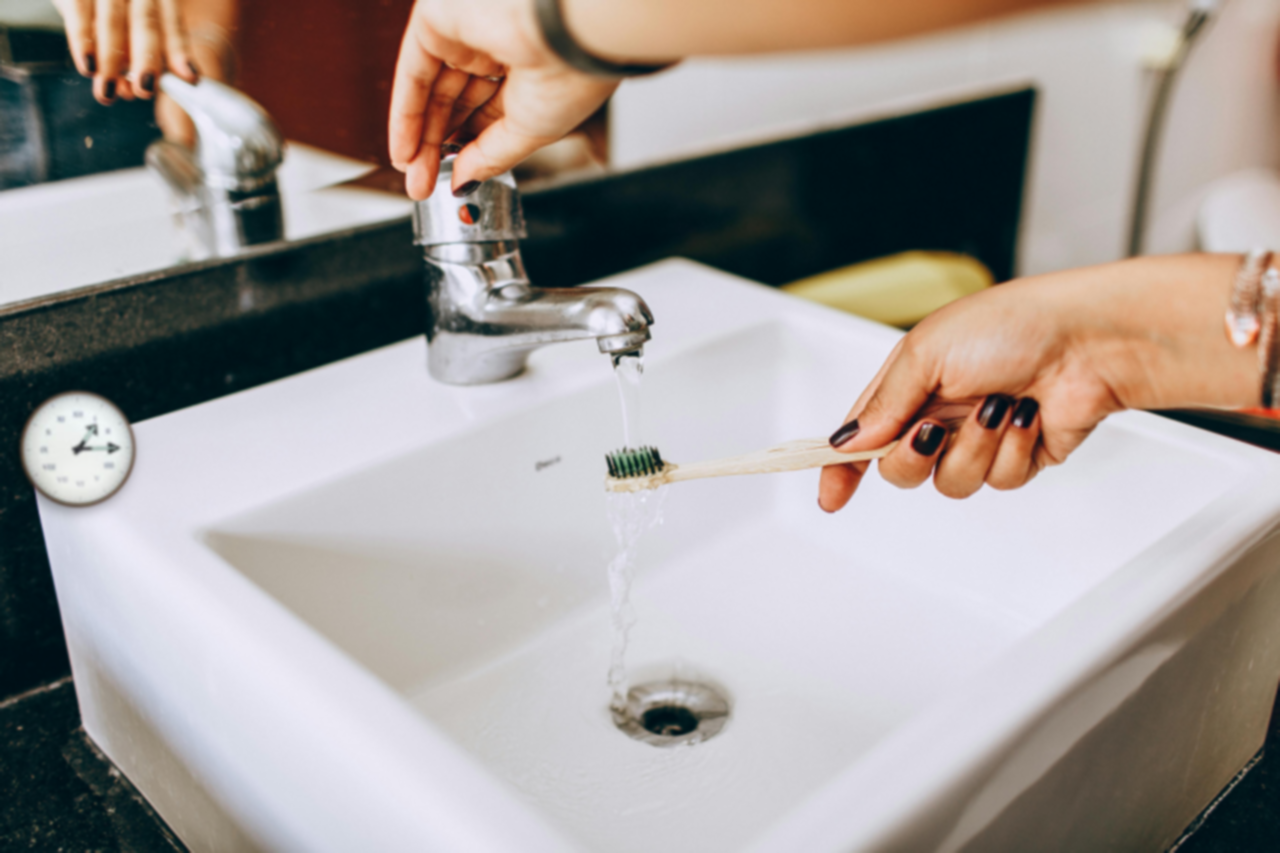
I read {"hour": 1, "minute": 15}
